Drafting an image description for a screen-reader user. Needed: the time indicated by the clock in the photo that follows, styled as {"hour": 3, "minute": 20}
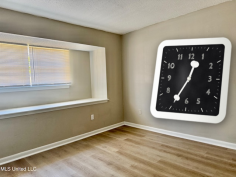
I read {"hour": 12, "minute": 35}
